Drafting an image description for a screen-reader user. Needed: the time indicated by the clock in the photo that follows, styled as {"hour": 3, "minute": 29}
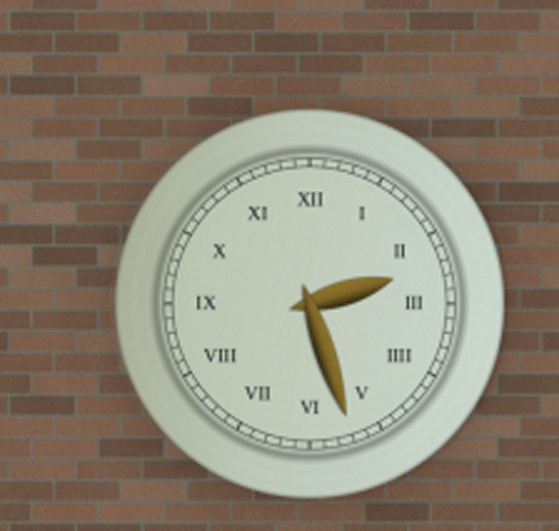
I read {"hour": 2, "minute": 27}
